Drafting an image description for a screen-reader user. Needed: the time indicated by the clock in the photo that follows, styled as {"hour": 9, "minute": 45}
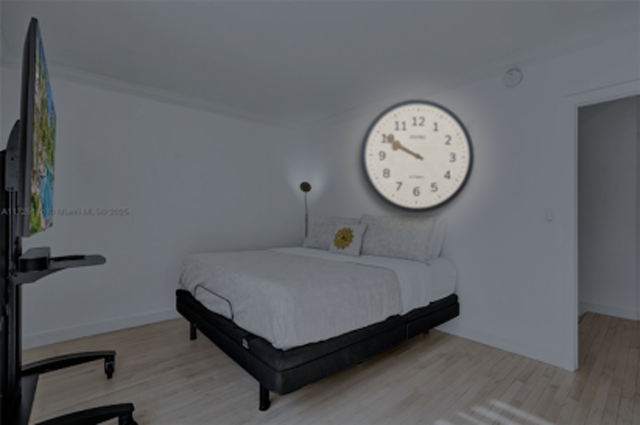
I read {"hour": 9, "minute": 50}
